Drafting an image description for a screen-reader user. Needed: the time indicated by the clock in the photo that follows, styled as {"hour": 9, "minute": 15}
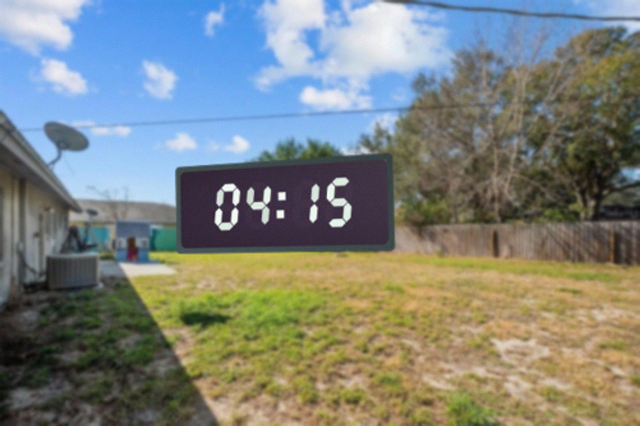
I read {"hour": 4, "minute": 15}
